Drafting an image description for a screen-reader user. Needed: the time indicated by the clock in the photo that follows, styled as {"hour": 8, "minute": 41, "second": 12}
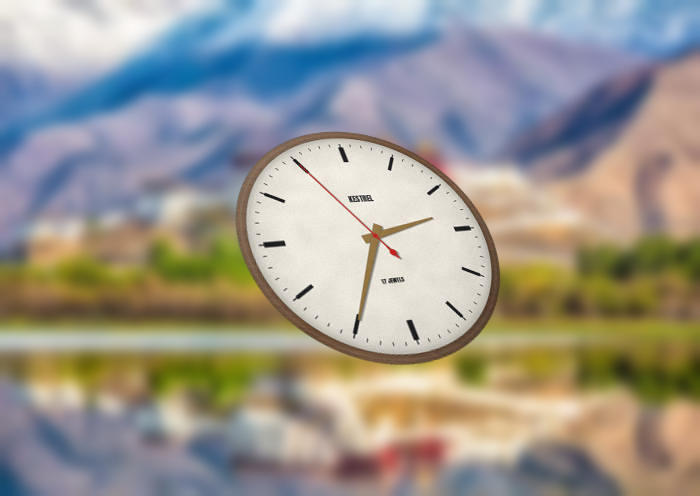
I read {"hour": 2, "minute": 34, "second": 55}
